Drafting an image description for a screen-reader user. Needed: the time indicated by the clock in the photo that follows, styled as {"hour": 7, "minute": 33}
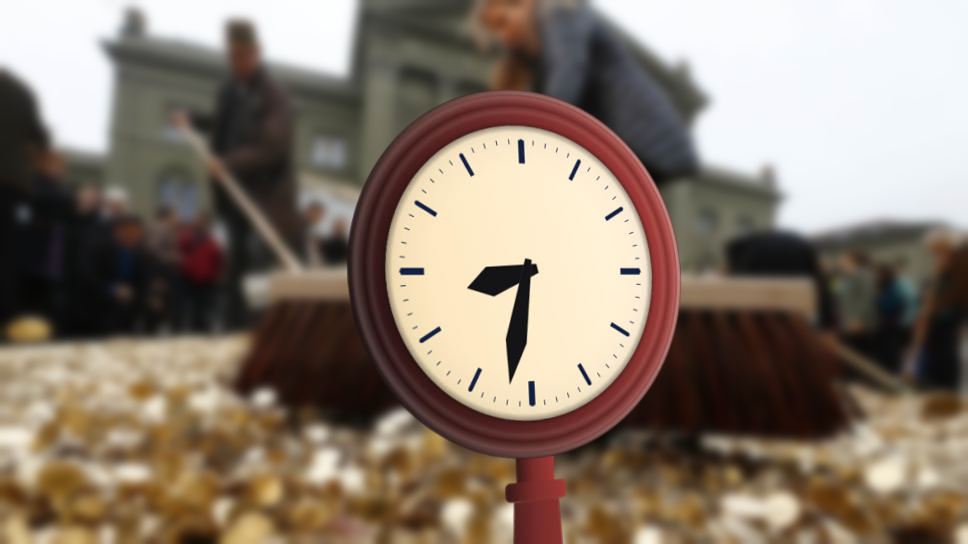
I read {"hour": 8, "minute": 32}
